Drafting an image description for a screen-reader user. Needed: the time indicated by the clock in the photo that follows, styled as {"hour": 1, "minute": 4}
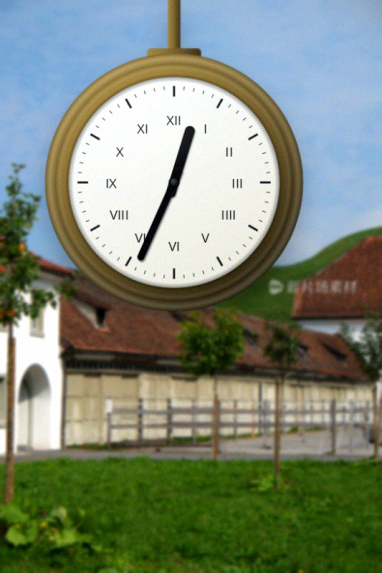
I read {"hour": 12, "minute": 34}
